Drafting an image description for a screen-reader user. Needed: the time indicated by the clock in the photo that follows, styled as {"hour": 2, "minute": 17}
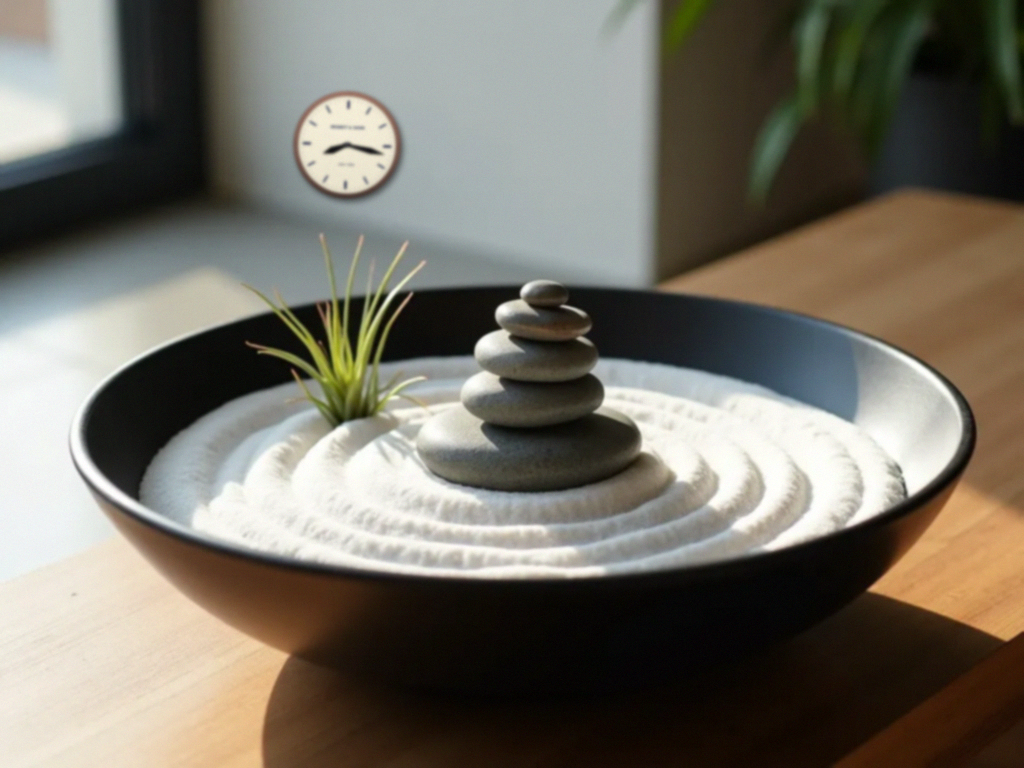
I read {"hour": 8, "minute": 17}
